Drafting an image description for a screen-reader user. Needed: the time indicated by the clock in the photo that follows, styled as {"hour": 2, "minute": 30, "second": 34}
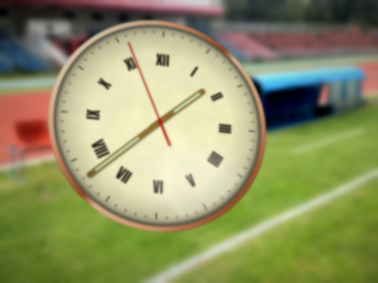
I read {"hour": 1, "minute": 37, "second": 56}
